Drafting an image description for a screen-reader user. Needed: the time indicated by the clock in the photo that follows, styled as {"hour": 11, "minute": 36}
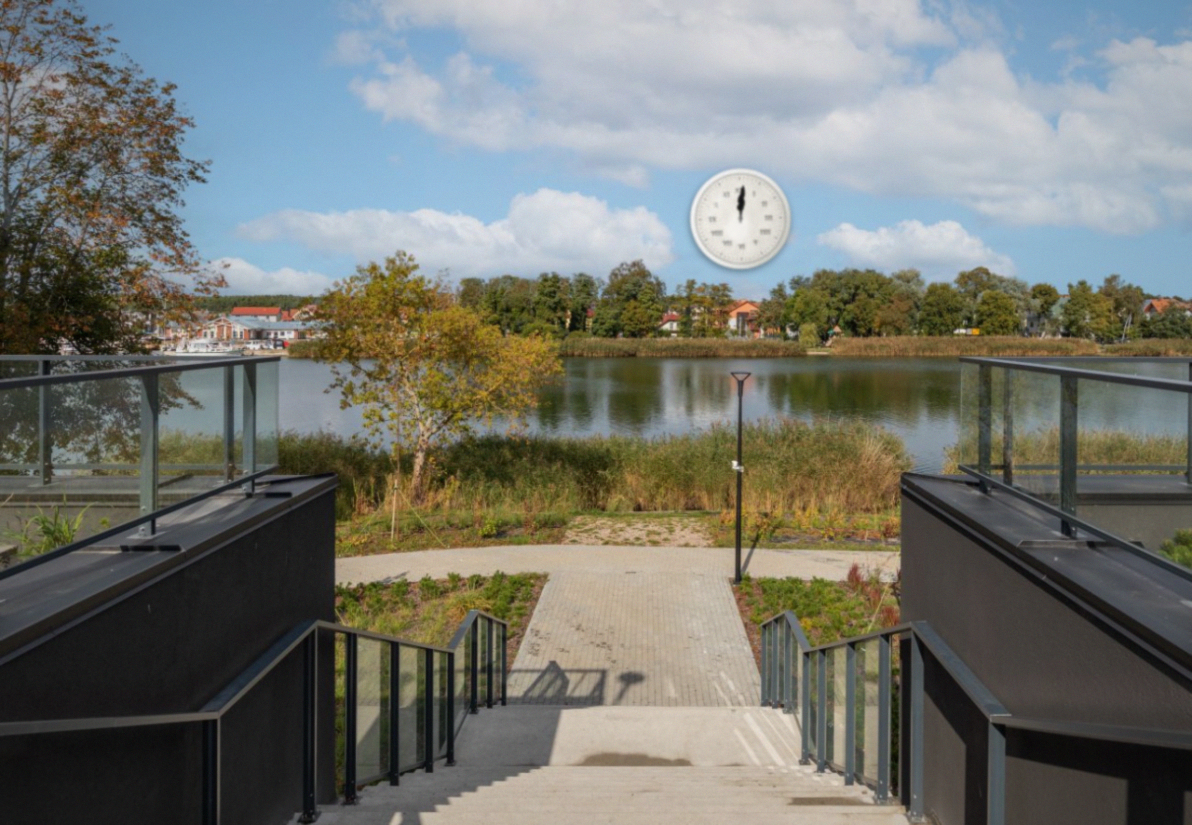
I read {"hour": 12, "minute": 1}
